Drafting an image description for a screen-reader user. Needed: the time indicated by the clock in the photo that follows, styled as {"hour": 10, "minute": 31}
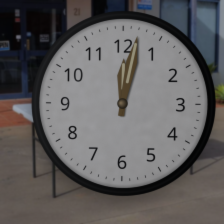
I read {"hour": 12, "minute": 2}
